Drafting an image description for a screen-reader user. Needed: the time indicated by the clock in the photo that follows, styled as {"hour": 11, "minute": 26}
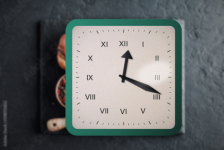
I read {"hour": 12, "minute": 19}
